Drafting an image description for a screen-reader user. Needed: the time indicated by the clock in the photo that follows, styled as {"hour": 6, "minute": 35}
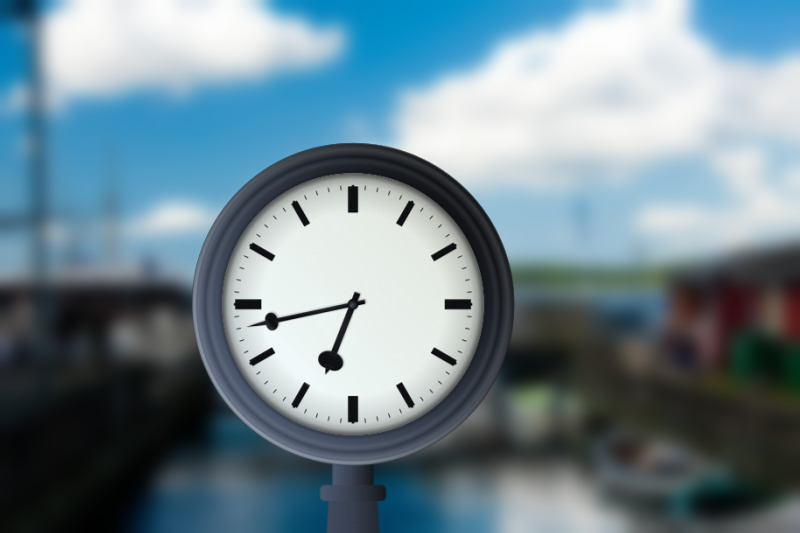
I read {"hour": 6, "minute": 43}
